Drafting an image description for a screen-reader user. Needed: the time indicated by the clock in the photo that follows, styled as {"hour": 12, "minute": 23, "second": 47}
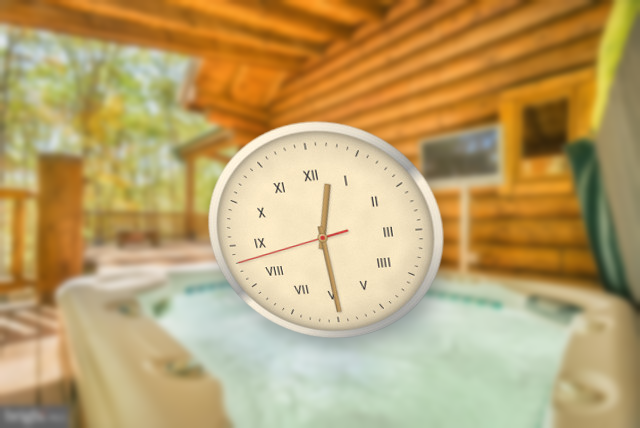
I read {"hour": 12, "minute": 29, "second": 43}
